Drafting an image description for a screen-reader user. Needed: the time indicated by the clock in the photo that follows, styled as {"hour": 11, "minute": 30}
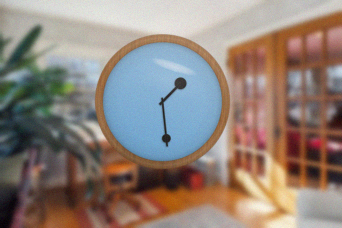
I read {"hour": 1, "minute": 29}
